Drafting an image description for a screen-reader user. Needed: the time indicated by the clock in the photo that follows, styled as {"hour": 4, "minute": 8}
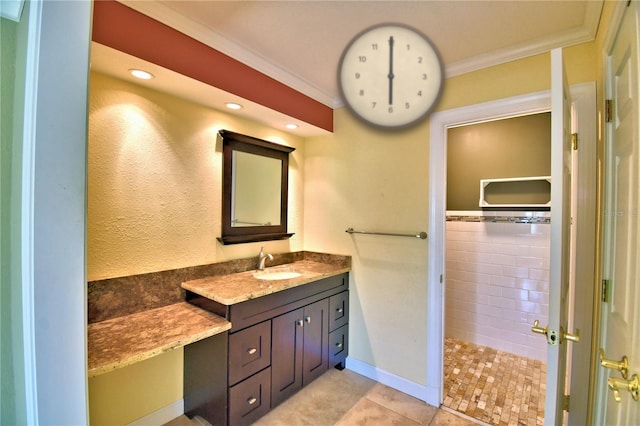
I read {"hour": 6, "minute": 0}
